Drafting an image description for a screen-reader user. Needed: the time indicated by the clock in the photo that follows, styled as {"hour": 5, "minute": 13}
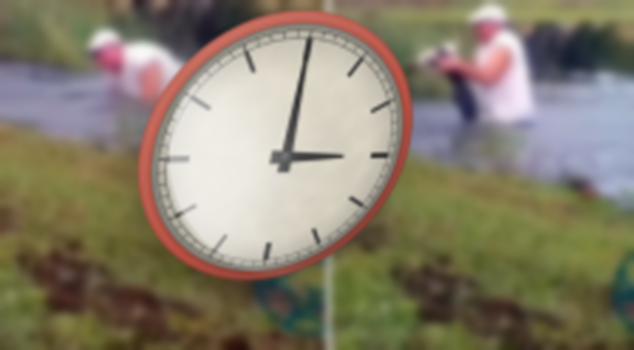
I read {"hour": 3, "minute": 0}
